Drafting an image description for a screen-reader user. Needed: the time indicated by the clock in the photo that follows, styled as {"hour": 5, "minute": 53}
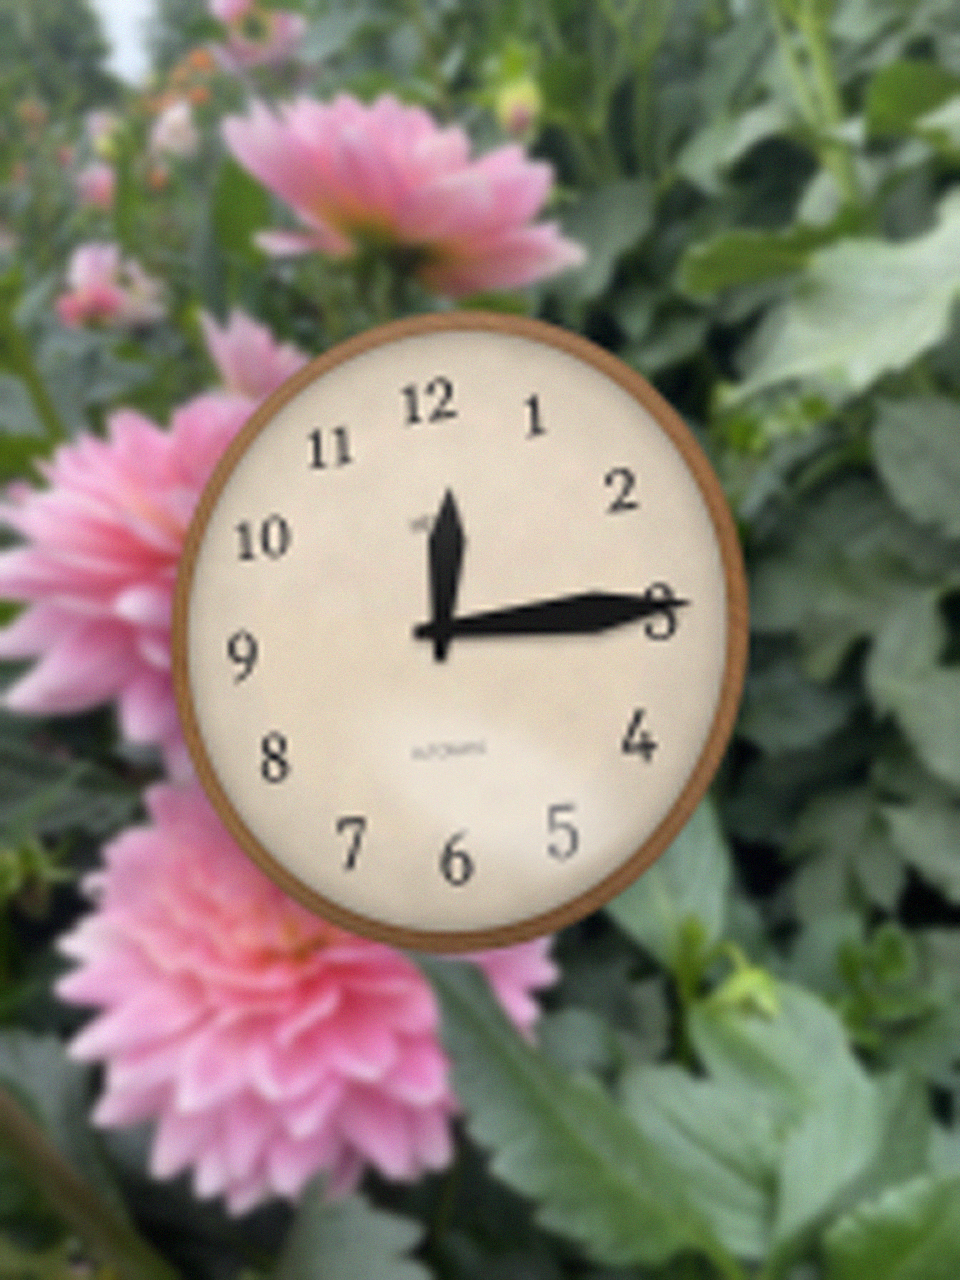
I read {"hour": 12, "minute": 15}
